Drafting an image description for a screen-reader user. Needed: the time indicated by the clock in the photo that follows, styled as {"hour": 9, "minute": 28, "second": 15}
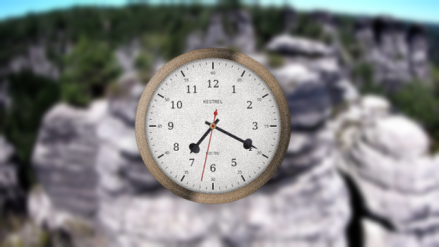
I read {"hour": 7, "minute": 19, "second": 32}
